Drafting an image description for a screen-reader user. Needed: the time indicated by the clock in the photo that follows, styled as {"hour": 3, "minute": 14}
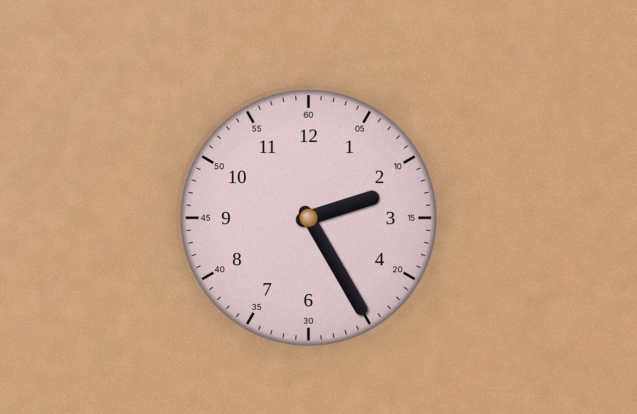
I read {"hour": 2, "minute": 25}
